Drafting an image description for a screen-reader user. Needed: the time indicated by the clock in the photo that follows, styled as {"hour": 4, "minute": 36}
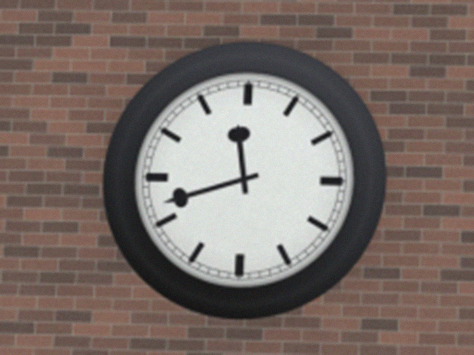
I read {"hour": 11, "minute": 42}
